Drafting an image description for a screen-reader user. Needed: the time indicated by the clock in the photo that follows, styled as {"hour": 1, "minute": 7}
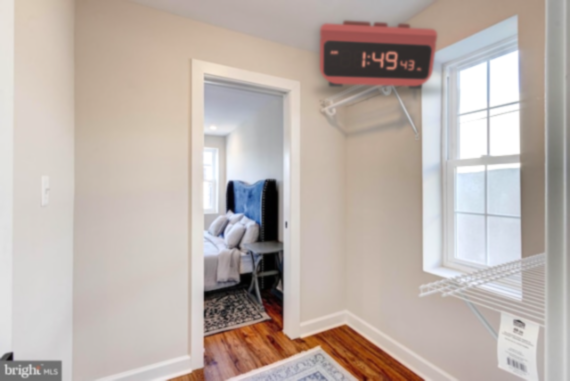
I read {"hour": 1, "minute": 49}
